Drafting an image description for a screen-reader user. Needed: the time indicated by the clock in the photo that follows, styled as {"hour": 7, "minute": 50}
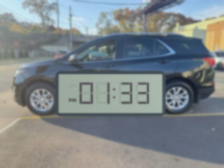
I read {"hour": 1, "minute": 33}
